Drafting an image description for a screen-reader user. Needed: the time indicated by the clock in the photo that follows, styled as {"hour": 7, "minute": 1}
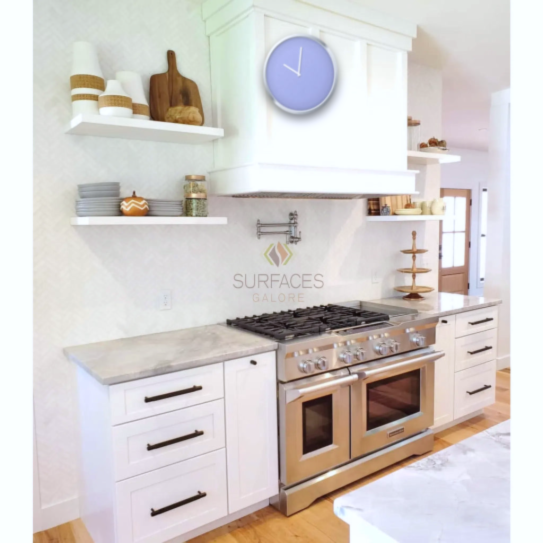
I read {"hour": 10, "minute": 1}
